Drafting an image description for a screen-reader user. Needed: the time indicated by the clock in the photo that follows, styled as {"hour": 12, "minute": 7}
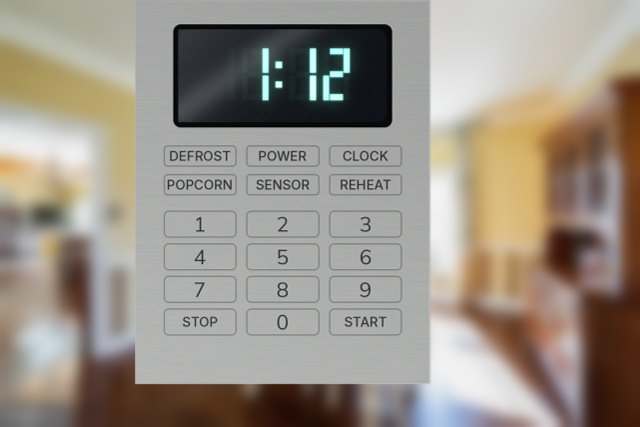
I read {"hour": 1, "minute": 12}
